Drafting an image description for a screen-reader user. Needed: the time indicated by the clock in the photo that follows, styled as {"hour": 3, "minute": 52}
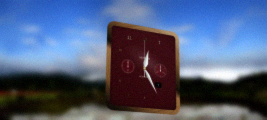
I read {"hour": 12, "minute": 25}
